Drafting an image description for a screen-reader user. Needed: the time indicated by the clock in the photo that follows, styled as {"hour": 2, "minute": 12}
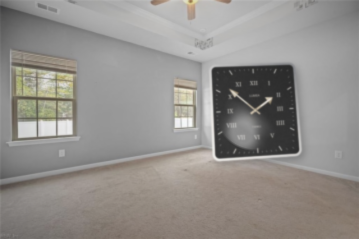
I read {"hour": 1, "minute": 52}
